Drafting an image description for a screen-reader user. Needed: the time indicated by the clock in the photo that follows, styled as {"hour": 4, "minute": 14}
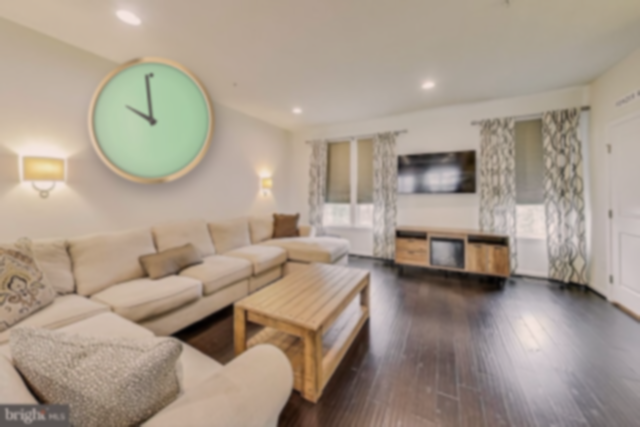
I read {"hour": 9, "minute": 59}
